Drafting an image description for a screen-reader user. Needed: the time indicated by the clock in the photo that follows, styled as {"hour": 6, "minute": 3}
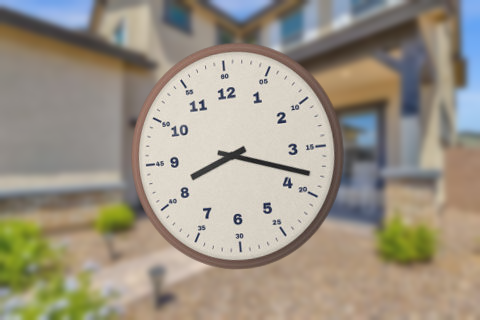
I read {"hour": 8, "minute": 18}
